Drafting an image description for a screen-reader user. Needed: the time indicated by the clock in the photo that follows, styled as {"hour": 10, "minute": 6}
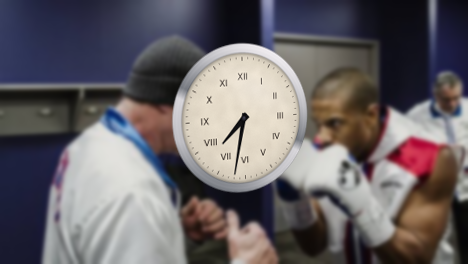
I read {"hour": 7, "minute": 32}
